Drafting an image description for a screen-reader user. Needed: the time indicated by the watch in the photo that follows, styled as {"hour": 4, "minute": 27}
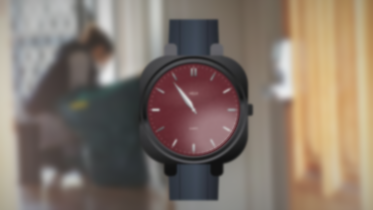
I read {"hour": 10, "minute": 54}
